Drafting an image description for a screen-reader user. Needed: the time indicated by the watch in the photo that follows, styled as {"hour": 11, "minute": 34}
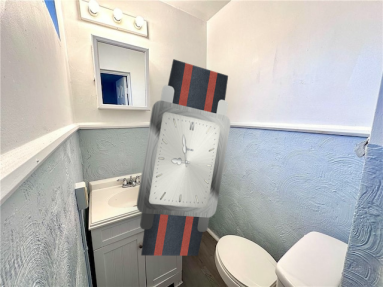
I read {"hour": 8, "minute": 57}
